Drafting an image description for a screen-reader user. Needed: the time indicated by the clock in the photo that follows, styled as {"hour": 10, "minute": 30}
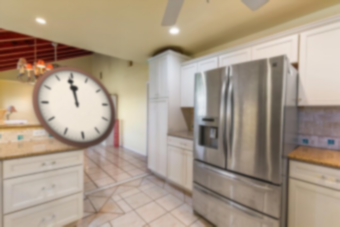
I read {"hour": 11, "minute": 59}
